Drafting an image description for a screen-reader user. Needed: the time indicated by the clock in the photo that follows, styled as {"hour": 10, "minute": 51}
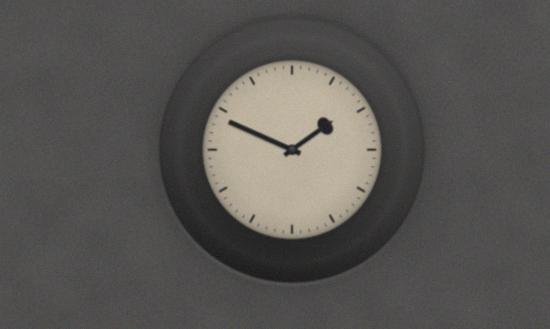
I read {"hour": 1, "minute": 49}
